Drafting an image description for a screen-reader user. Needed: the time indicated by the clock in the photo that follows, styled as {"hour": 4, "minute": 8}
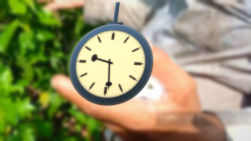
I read {"hour": 9, "minute": 29}
